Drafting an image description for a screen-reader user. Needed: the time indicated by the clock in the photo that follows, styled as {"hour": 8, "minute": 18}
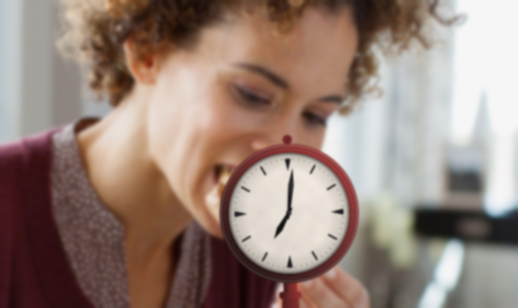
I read {"hour": 7, "minute": 1}
